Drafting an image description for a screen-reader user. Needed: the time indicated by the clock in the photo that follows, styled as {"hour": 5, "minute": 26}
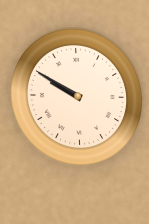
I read {"hour": 9, "minute": 50}
